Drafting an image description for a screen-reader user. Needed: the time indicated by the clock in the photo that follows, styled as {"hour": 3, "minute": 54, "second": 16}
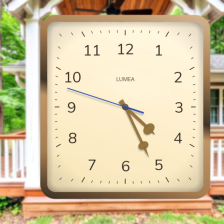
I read {"hour": 4, "minute": 25, "second": 48}
